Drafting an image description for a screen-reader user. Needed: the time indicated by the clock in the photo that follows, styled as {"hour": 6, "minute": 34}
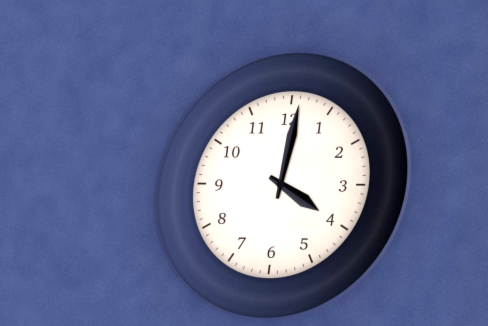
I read {"hour": 4, "minute": 1}
